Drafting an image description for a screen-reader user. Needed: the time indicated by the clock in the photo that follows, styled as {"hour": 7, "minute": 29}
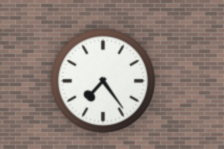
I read {"hour": 7, "minute": 24}
